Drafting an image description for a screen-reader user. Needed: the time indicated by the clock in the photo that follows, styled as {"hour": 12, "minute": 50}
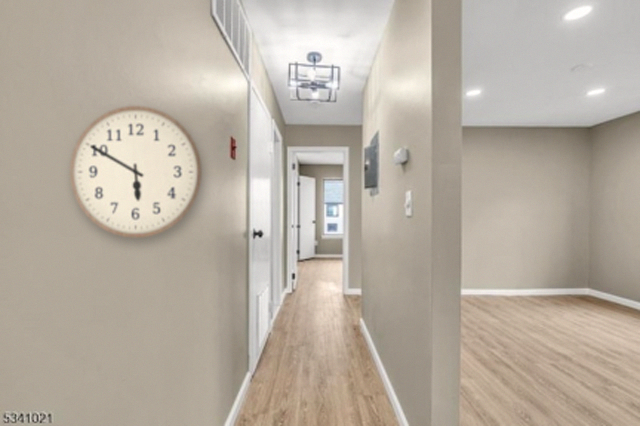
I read {"hour": 5, "minute": 50}
